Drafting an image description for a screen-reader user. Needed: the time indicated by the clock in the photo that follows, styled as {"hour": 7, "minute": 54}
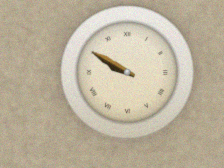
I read {"hour": 9, "minute": 50}
